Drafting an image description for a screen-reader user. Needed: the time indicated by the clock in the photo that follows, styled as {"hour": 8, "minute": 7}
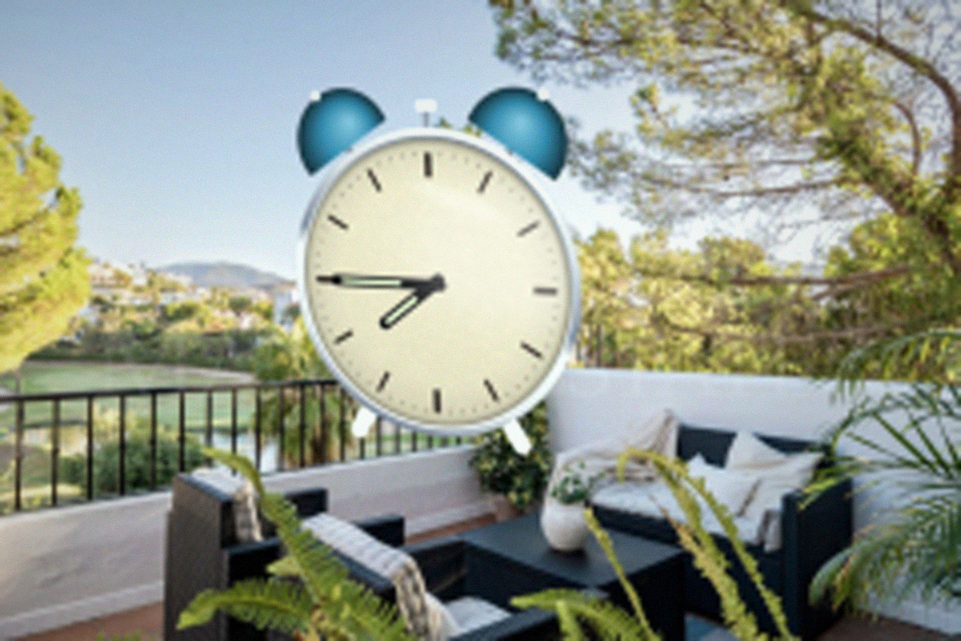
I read {"hour": 7, "minute": 45}
